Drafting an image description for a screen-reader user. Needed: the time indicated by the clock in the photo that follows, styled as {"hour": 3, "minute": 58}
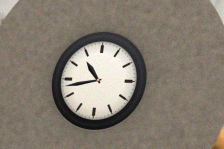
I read {"hour": 10, "minute": 43}
